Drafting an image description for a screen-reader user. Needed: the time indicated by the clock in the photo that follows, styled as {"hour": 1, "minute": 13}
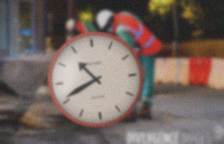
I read {"hour": 10, "minute": 41}
